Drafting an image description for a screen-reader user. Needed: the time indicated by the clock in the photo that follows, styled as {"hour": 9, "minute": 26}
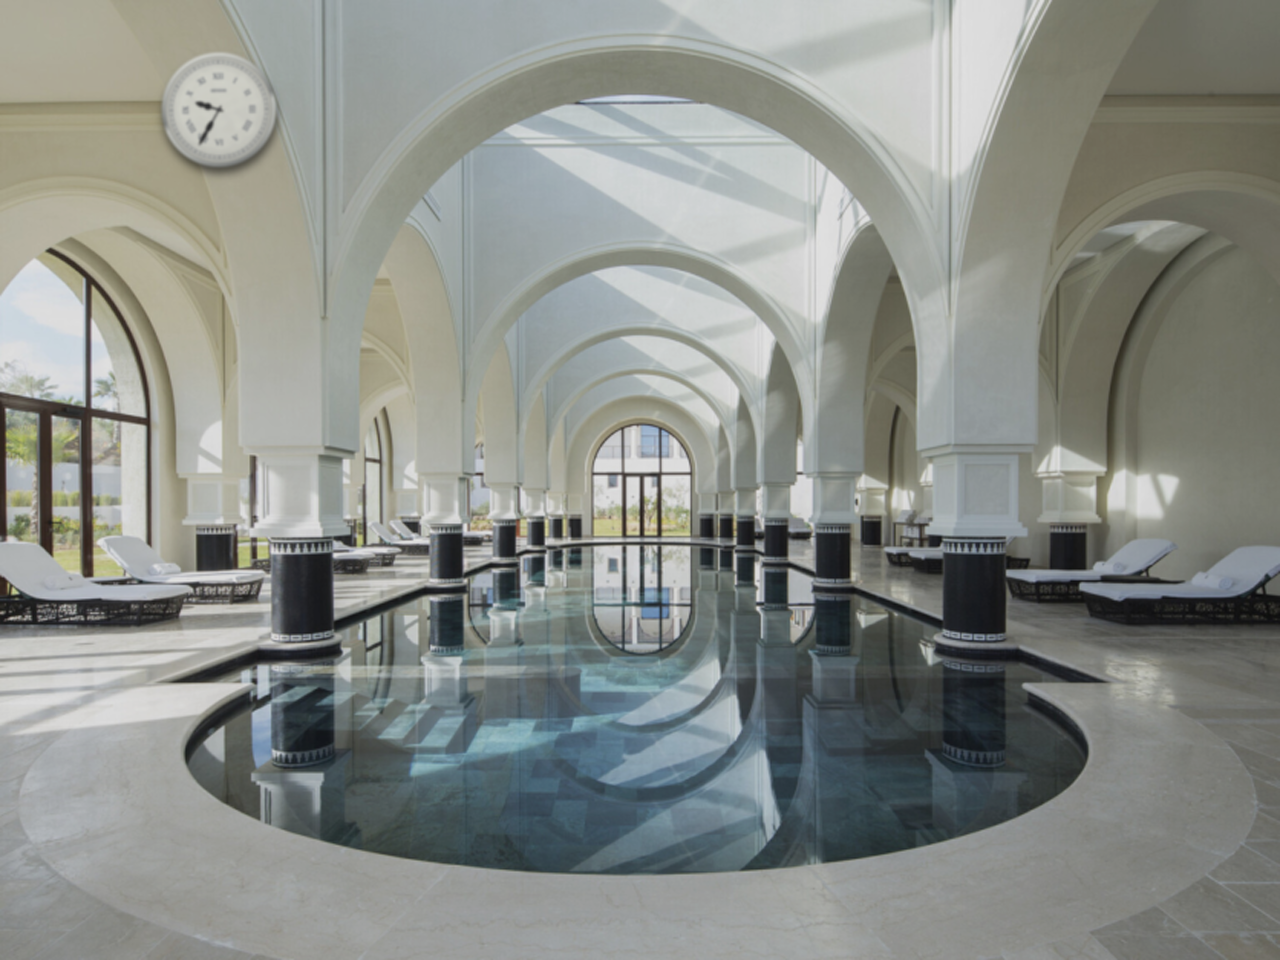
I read {"hour": 9, "minute": 35}
